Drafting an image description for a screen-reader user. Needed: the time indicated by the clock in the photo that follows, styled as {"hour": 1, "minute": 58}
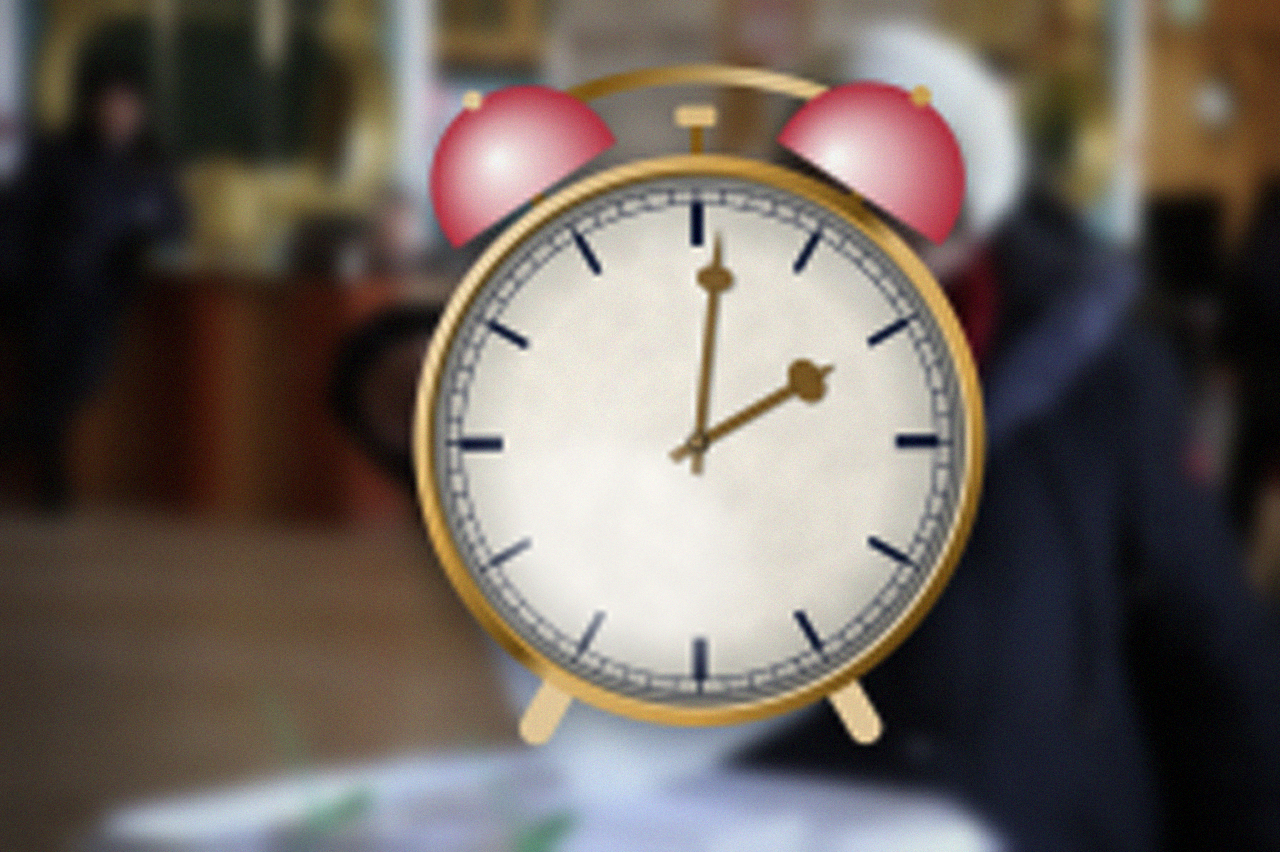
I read {"hour": 2, "minute": 1}
